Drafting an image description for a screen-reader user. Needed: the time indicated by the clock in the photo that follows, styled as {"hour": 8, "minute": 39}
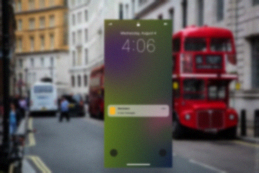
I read {"hour": 4, "minute": 6}
